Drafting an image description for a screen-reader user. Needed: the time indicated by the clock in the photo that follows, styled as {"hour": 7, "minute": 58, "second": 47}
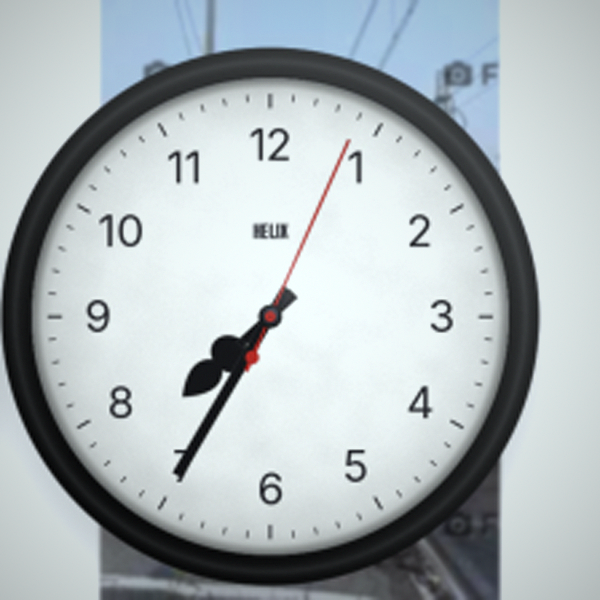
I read {"hour": 7, "minute": 35, "second": 4}
